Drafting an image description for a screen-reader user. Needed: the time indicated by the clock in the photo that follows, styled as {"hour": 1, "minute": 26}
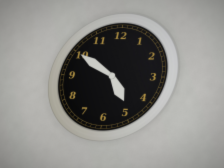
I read {"hour": 4, "minute": 50}
